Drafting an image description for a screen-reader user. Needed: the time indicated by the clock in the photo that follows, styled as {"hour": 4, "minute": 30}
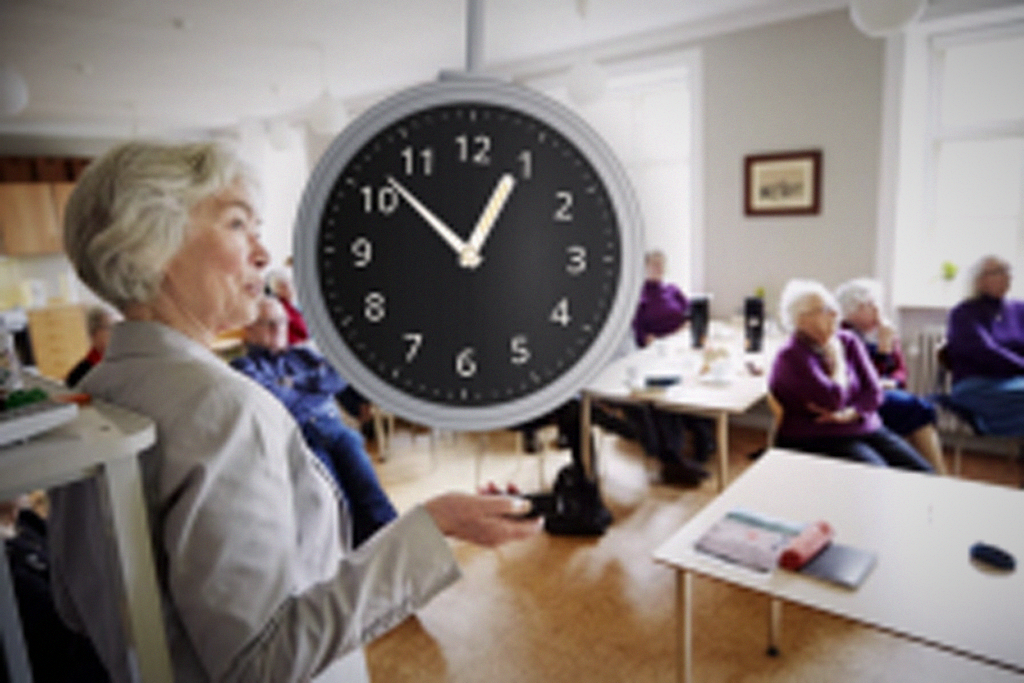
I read {"hour": 12, "minute": 52}
